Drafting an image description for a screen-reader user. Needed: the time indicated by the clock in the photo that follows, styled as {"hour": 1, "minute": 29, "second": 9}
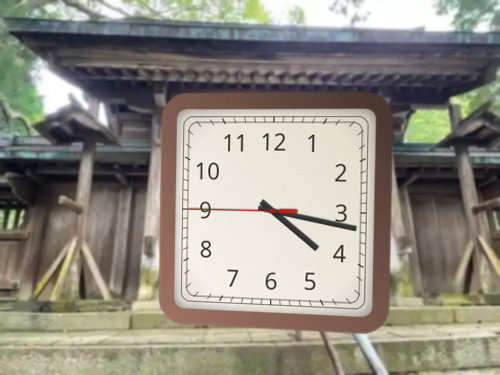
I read {"hour": 4, "minute": 16, "second": 45}
